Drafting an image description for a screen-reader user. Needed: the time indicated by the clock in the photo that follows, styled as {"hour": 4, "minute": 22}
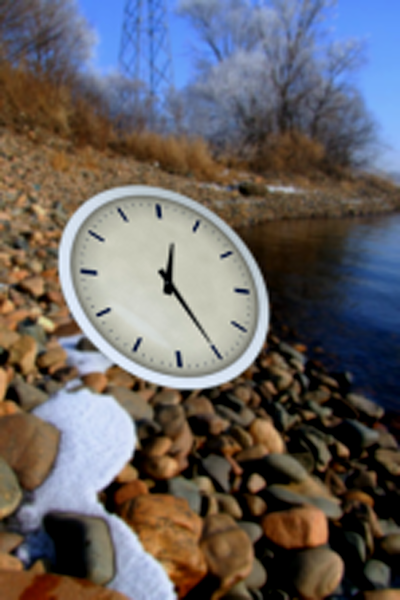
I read {"hour": 12, "minute": 25}
